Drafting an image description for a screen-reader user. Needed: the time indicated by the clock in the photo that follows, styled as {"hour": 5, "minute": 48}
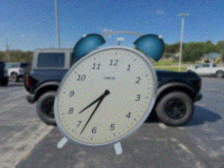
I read {"hour": 7, "minute": 33}
